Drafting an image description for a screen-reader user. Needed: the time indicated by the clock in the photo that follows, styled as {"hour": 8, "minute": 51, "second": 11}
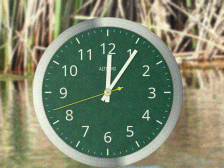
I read {"hour": 12, "minute": 5, "second": 42}
